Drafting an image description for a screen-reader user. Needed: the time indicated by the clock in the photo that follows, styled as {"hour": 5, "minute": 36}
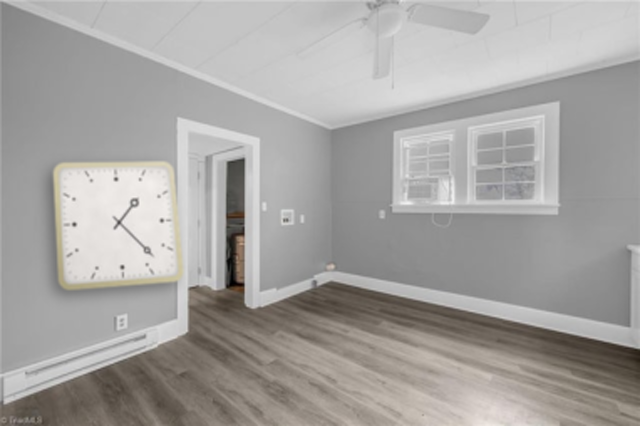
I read {"hour": 1, "minute": 23}
